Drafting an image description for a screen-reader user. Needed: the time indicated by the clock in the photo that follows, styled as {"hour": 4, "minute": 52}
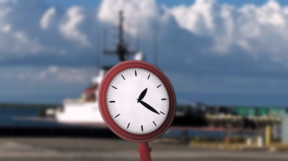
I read {"hour": 1, "minute": 21}
